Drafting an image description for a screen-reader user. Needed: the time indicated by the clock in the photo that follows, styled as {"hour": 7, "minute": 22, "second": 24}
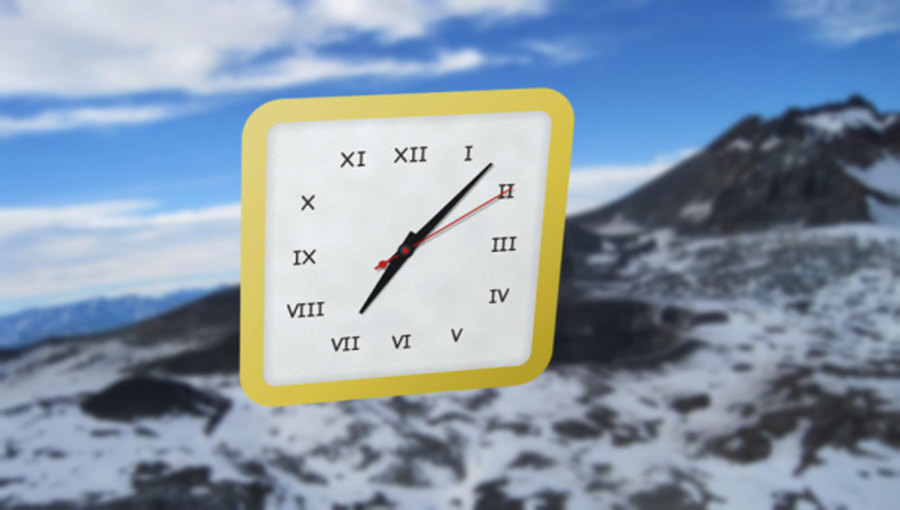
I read {"hour": 7, "minute": 7, "second": 10}
